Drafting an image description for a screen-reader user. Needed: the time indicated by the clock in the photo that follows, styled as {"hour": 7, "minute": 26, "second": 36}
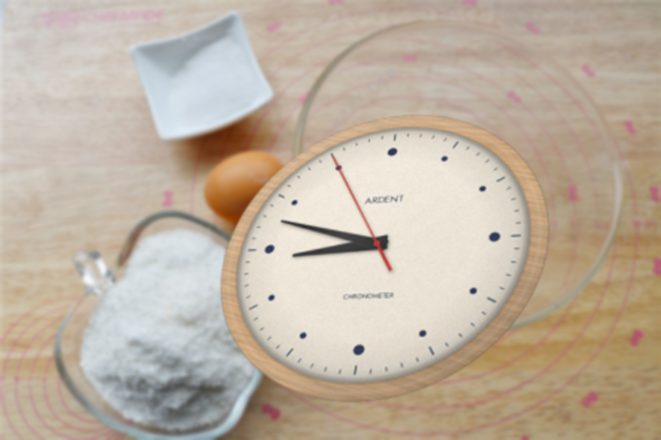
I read {"hour": 8, "minute": 47, "second": 55}
